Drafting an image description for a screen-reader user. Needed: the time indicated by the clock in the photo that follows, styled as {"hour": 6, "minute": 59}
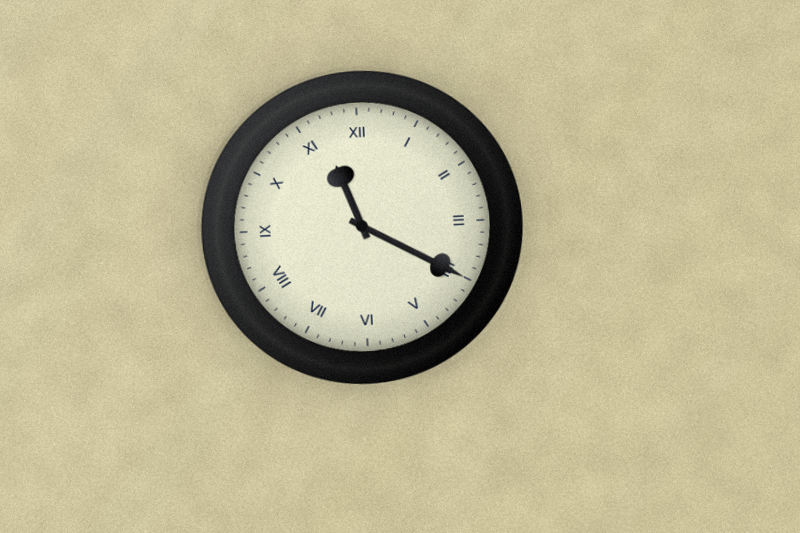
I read {"hour": 11, "minute": 20}
